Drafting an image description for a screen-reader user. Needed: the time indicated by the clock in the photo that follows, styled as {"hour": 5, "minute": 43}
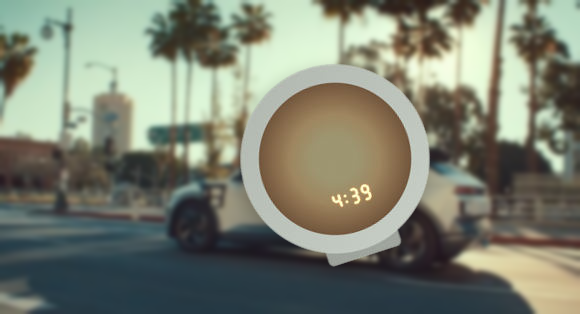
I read {"hour": 4, "minute": 39}
